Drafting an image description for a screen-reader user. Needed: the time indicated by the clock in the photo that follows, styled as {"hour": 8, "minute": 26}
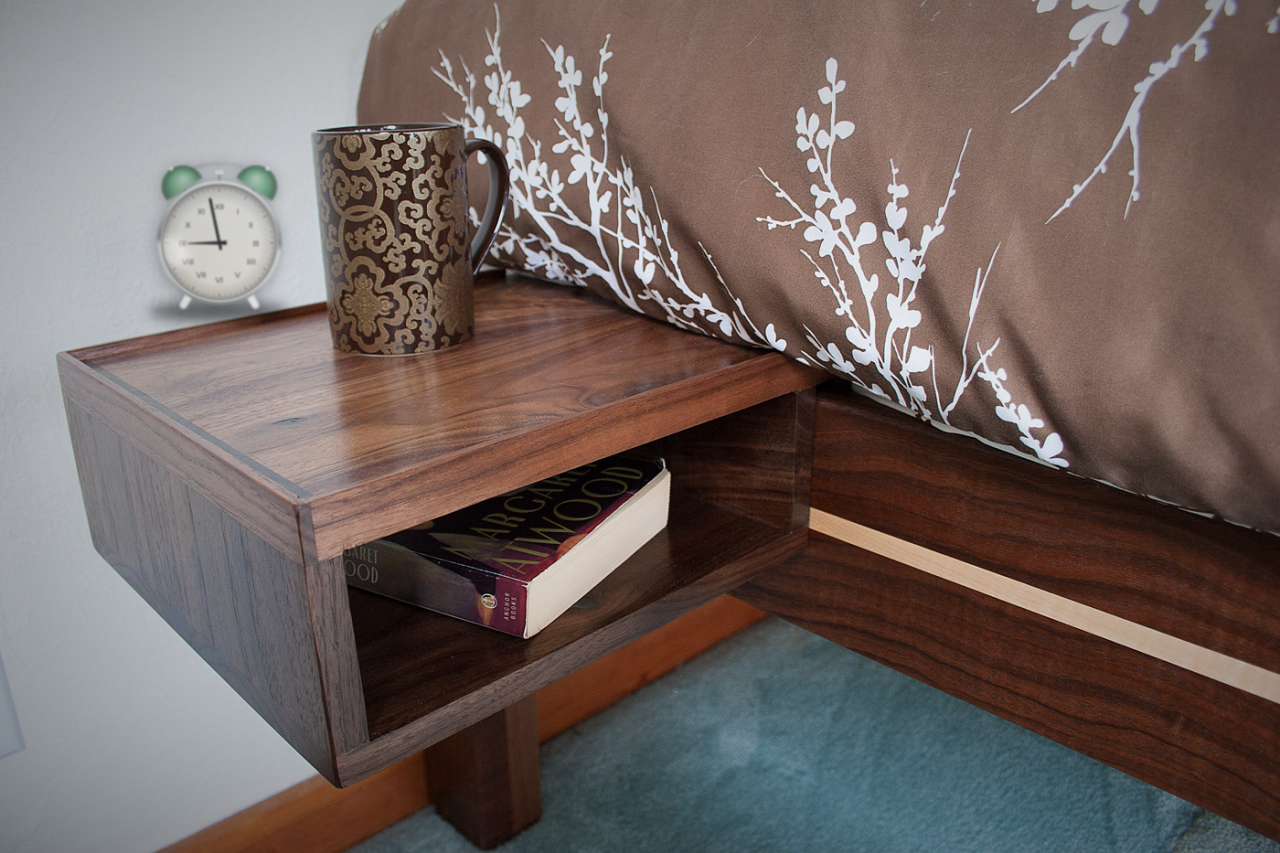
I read {"hour": 8, "minute": 58}
